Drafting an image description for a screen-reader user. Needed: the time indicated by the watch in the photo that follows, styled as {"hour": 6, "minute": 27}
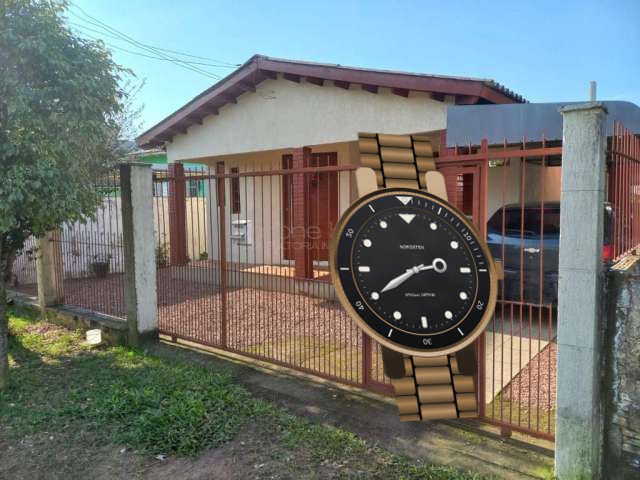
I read {"hour": 2, "minute": 40}
